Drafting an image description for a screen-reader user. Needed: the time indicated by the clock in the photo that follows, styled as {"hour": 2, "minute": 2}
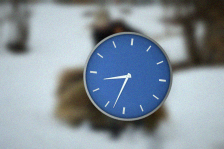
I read {"hour": 8, "minute": 33}
